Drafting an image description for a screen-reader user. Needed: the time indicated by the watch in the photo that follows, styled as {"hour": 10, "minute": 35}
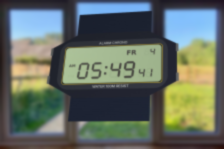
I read {"hour": 5, "minute": 49}
